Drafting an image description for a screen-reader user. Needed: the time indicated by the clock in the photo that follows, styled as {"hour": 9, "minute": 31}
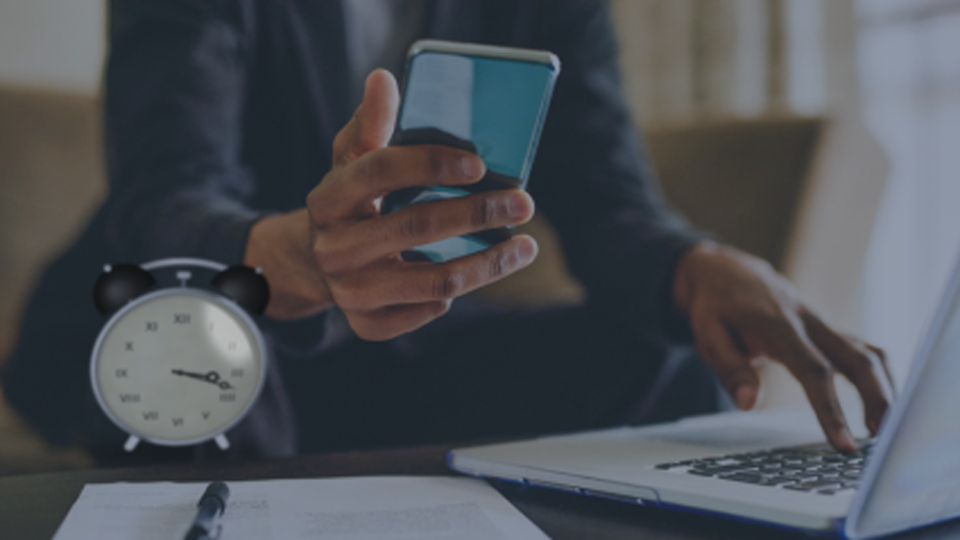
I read {"hour": 3, "minute": 18}
